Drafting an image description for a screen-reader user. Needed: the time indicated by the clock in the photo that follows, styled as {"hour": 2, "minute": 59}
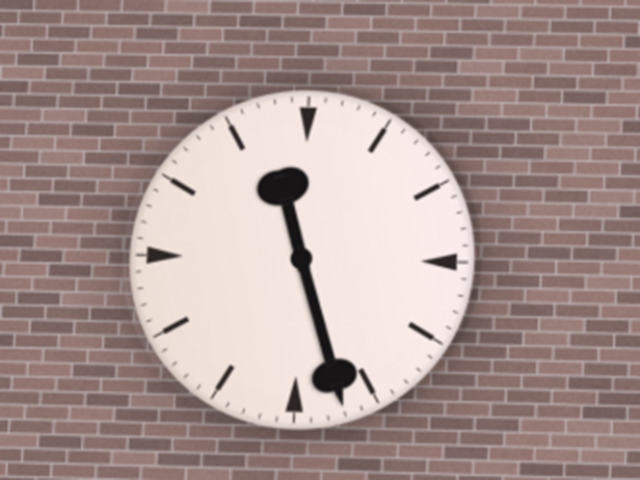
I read {"hour": 11, "minute": 27}
